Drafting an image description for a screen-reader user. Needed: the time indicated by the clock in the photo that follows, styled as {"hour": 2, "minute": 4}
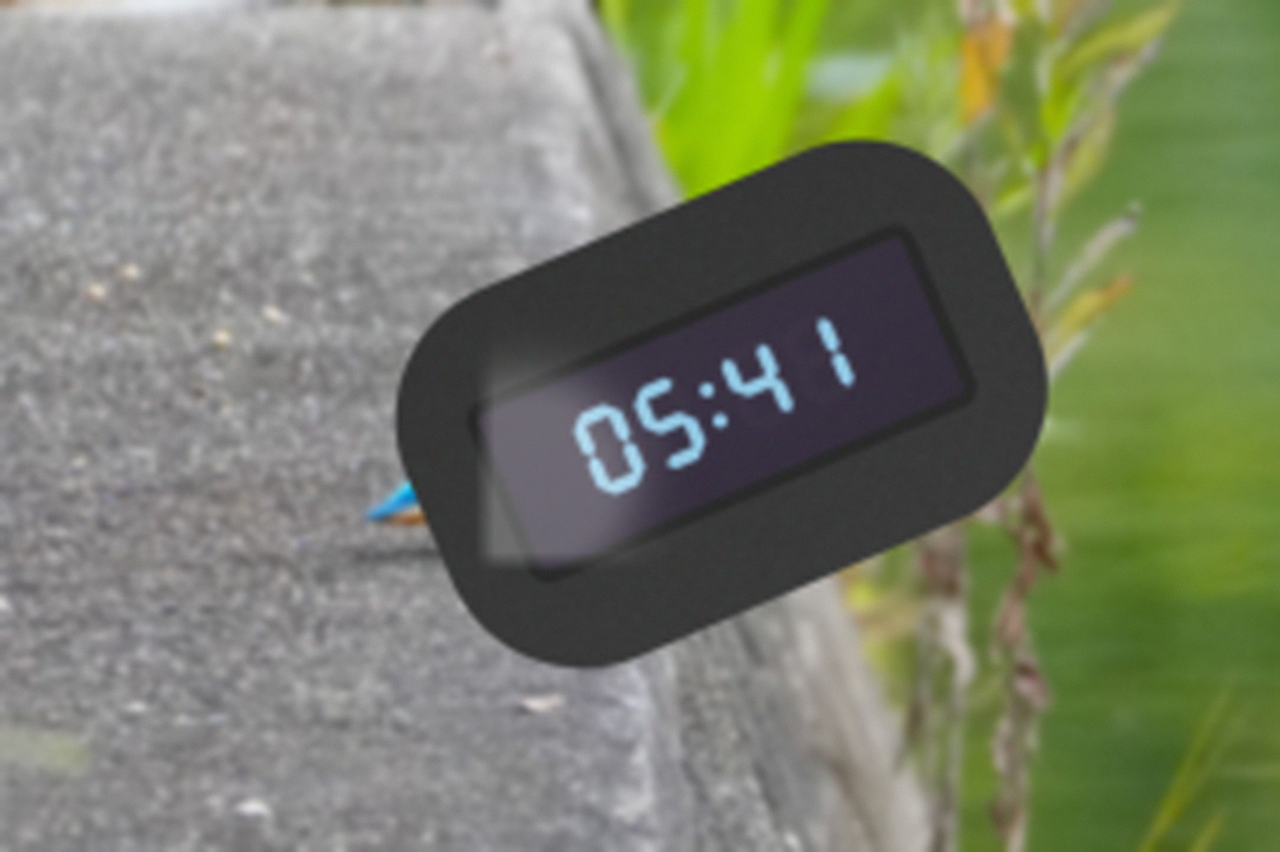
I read {"hour": 5, "minute": 41}
